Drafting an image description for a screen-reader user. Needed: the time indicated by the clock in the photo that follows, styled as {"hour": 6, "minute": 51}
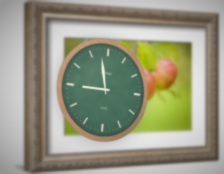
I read {"hour": 8, "minute": 58}
